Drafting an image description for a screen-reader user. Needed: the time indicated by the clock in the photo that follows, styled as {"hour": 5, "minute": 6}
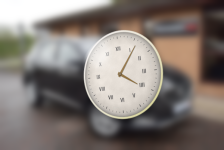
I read {"hour": 4, "minute": 6}
